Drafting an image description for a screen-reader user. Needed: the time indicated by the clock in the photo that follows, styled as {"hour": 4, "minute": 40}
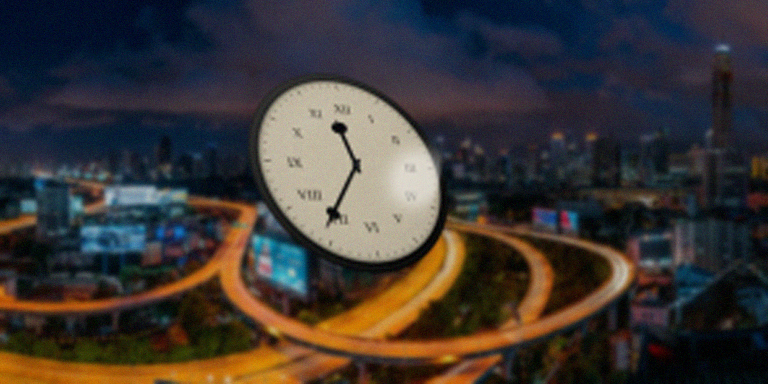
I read {"hour": 11, "minute": 36}
